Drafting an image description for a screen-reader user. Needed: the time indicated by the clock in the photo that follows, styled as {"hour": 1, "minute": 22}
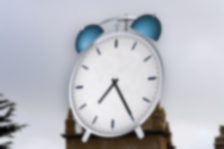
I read {"hour": 7, "minute": 25}
